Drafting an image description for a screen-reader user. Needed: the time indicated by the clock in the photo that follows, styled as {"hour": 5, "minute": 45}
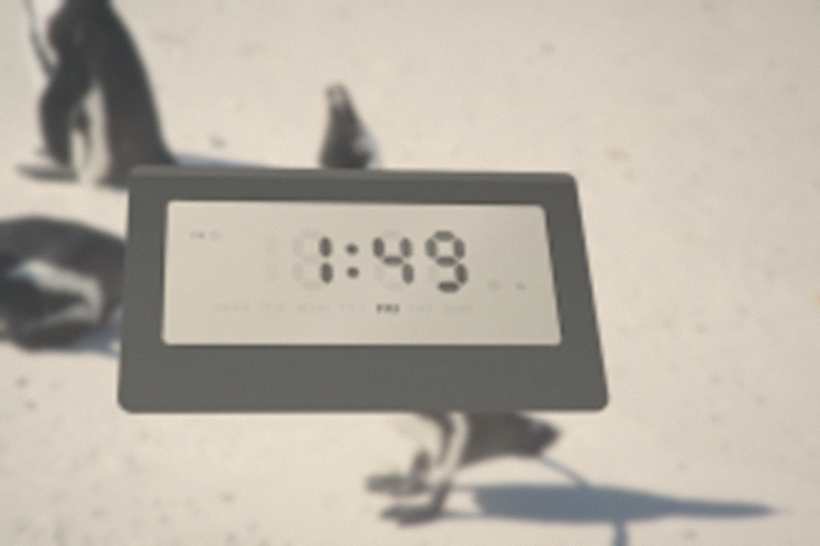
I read {"hour": 1, "minute": 49}
